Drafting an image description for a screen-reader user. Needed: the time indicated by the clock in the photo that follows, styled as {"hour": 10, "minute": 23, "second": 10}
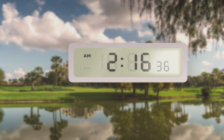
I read {"hour": 2, "minute": 16, "second": 36}
